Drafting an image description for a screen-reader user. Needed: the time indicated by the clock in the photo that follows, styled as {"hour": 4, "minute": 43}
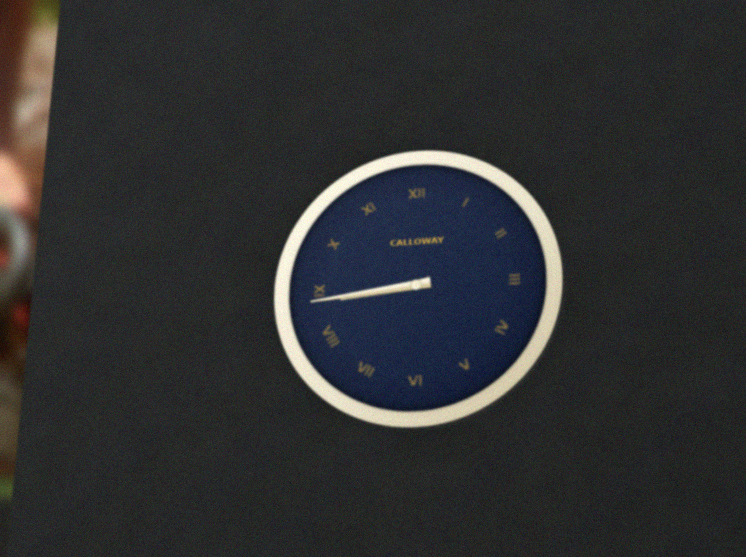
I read {"hour": 8, "minute": 44}
